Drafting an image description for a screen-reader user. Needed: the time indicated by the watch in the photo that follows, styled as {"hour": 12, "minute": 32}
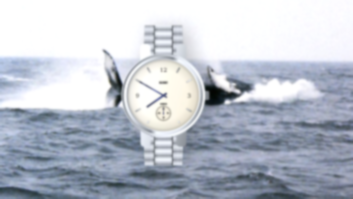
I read {"hour": 7, "minute": 50}
